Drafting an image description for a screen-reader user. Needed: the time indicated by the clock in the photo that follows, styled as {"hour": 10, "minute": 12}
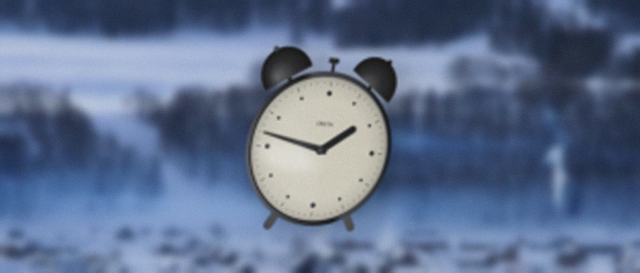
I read {"hour": 1, "minute": 47}
